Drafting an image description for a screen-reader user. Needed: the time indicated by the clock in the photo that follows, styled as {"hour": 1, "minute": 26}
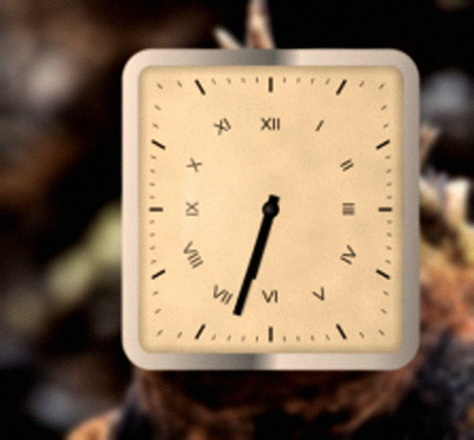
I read {"hour": 6, "minute": 33}
